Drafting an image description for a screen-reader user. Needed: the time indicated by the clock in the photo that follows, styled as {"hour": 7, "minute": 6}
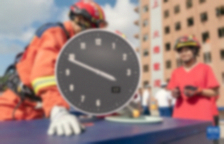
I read {"hour": 3, "minute": 49}
